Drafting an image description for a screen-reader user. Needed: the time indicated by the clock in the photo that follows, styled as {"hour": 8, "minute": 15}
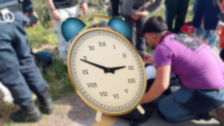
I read {"hour": 2, "minute": 49}
